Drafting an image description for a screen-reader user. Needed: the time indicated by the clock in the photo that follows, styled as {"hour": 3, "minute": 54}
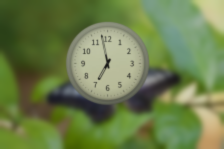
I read {"hour": 6, "minute": 58}
